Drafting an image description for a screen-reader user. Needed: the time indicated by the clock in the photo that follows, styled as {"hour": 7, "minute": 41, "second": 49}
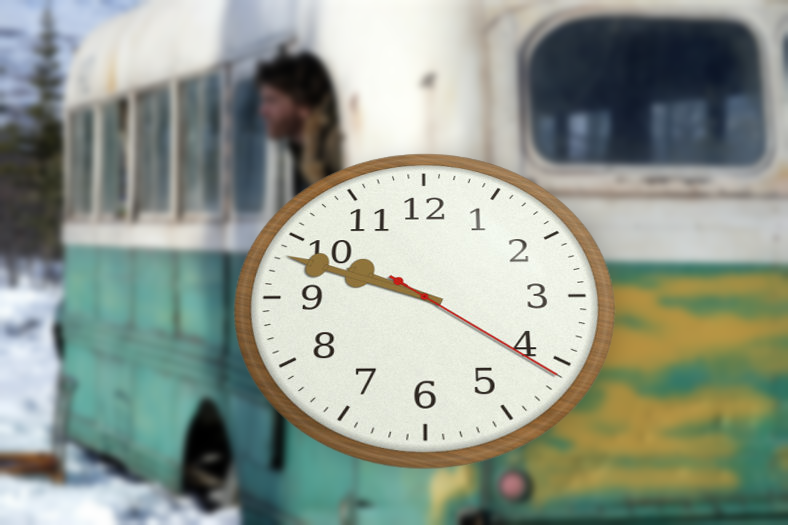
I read {"hour": 9, "minute": 48, "second": 21}
